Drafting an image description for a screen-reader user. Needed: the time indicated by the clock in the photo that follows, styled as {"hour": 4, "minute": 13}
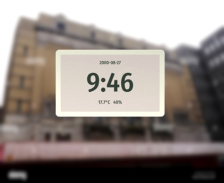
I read {"hour": 9, "minute": 46}
